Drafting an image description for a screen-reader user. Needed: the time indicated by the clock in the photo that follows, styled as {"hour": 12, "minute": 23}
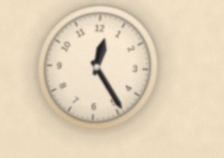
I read {"hour": 12, "minute": 24}
